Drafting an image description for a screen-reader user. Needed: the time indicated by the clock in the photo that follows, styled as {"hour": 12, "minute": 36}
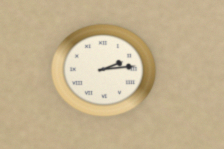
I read {"hour": 2, "minute": 14}
